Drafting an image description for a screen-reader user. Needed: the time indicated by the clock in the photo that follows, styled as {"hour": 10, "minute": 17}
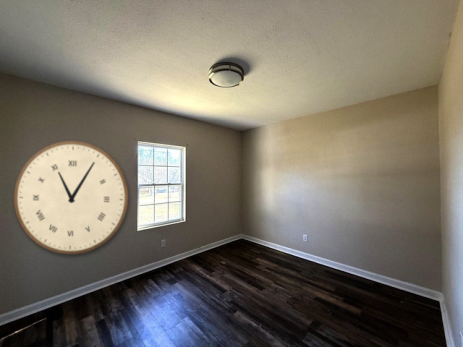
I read {"hour": 11, "minute": 5}
